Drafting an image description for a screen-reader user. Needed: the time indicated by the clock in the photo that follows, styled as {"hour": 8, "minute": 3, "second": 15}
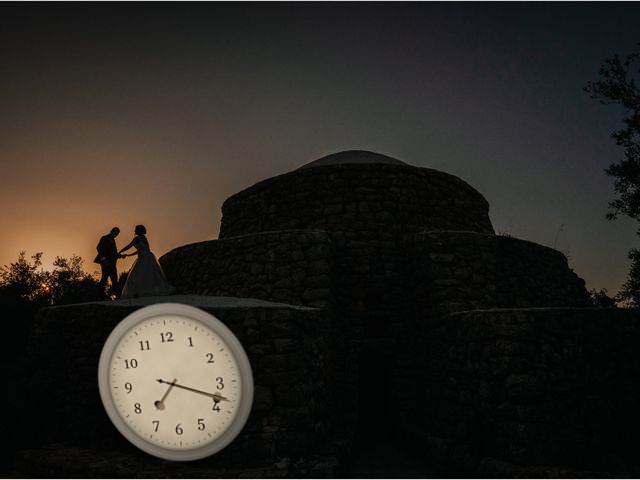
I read {"hour": 7, "minute": 18, "second": 18}
